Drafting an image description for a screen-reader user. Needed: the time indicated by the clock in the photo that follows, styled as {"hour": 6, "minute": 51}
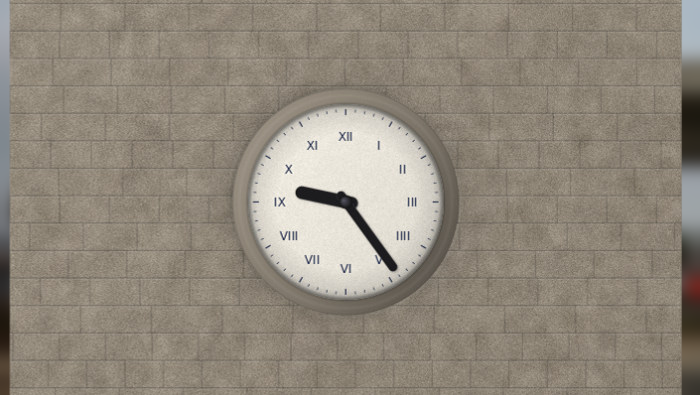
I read {"hour": 9, "minute": 24}
